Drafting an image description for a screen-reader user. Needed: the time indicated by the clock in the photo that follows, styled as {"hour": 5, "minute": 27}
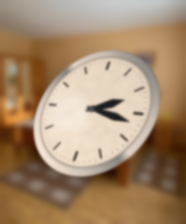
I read {"hour": 2, "minute": 17}
